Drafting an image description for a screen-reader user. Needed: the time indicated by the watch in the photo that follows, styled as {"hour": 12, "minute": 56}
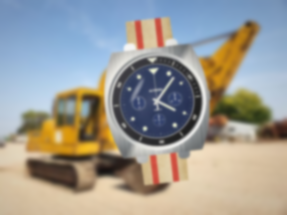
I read {"hour": 4, "minute": 7}
